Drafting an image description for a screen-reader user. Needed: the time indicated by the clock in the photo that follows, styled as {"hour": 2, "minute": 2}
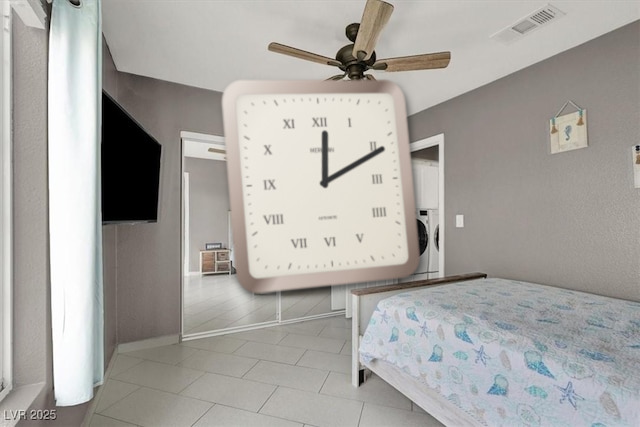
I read {"hour": 12, "minute": 11}
